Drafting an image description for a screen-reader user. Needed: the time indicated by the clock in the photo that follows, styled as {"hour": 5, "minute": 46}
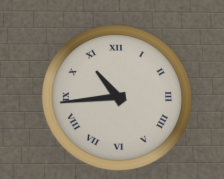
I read {"hour": 10, "minute": 44}
